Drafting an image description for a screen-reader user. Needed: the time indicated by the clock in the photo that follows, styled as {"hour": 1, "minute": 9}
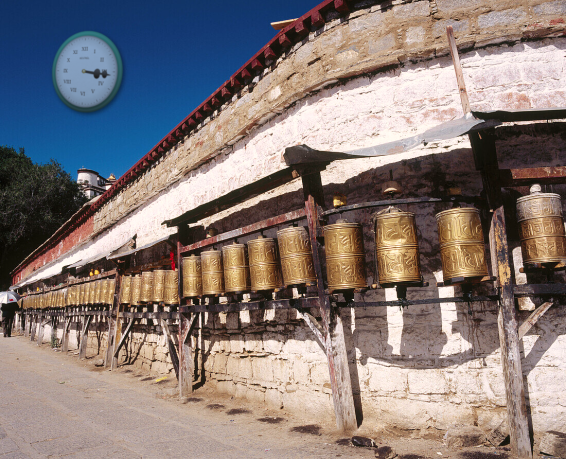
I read {"hour": 3, "minute": 16}
